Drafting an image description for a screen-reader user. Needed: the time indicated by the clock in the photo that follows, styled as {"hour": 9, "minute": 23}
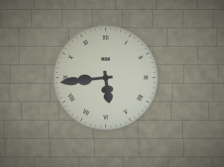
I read {"hour": 5, "minute": 44}
